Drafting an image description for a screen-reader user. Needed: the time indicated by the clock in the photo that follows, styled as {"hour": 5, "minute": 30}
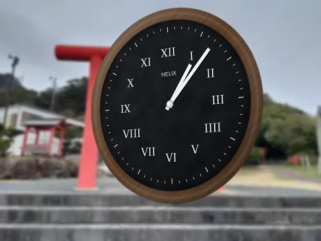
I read {"hour": 1, "minute": 7}
